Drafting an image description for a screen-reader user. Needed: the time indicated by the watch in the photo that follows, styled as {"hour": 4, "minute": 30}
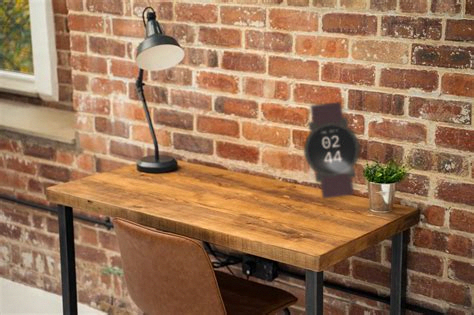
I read {"hour": 2, "minute": 44}
